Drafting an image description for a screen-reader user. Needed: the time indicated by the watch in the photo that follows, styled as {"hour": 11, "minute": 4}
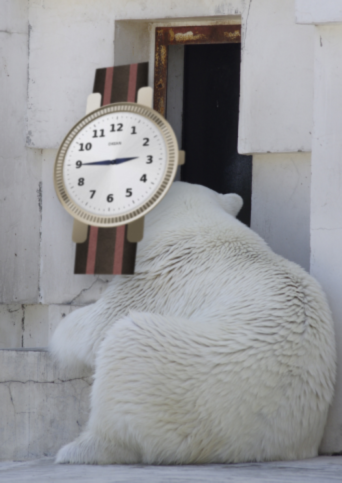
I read {"hour": 2, "minute": 45}
